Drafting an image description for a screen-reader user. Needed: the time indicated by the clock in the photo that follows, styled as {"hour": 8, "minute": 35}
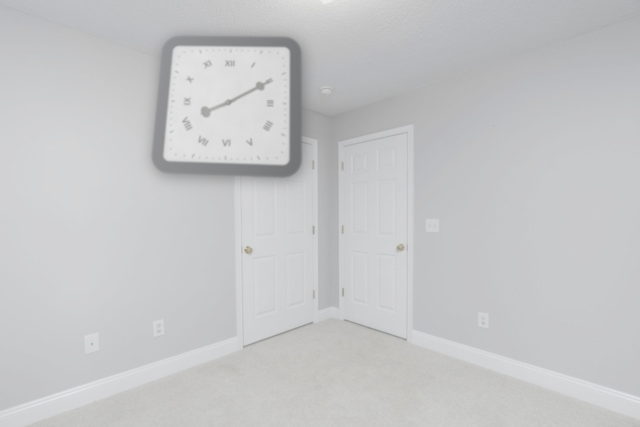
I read {"hour": 8, "minute": 10}
